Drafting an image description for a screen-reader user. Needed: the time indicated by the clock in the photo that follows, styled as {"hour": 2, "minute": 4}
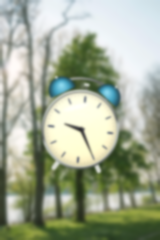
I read {"hour": 9, "minute": 25}
